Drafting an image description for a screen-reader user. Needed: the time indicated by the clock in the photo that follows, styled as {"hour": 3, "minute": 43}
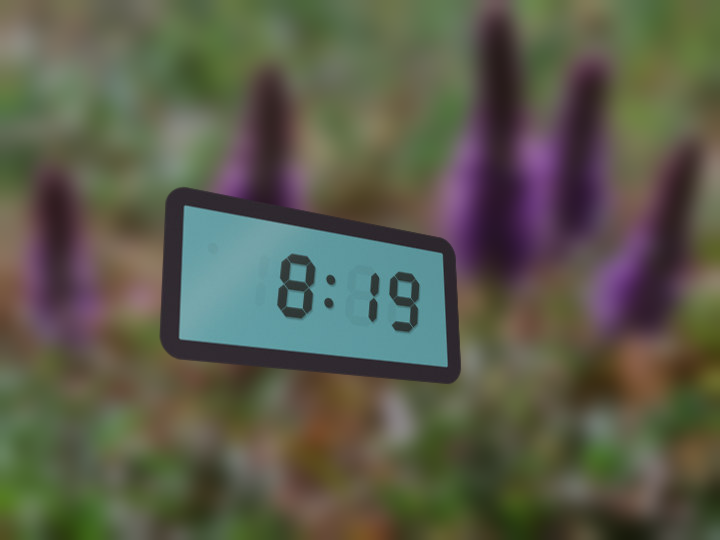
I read {"hour": 8, "minute": 19}
